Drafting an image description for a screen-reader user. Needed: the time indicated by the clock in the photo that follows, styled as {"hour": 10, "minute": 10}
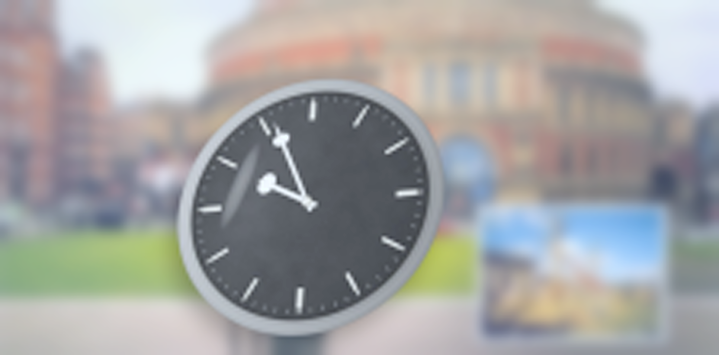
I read {"hour": 9, "minute": 56}
